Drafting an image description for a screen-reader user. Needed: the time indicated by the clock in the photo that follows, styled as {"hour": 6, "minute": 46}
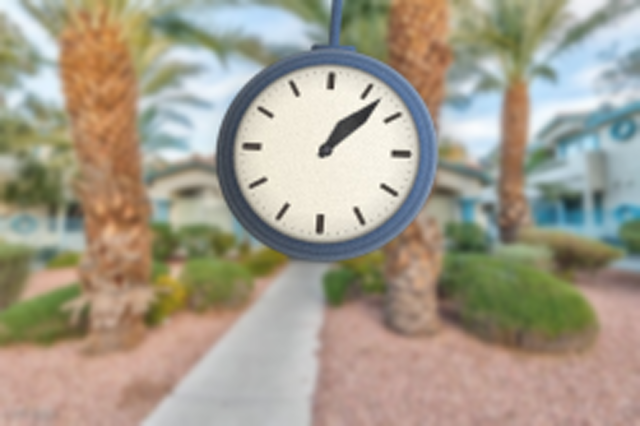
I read {"hour": 1, "minute": 7}
